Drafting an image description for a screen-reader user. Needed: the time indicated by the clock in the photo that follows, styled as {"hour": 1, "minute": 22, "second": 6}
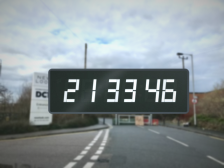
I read {"hour": 21, "minute": 33, "second": 46}
